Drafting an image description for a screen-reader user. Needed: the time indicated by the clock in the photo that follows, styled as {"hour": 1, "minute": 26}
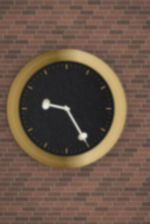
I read {"hour": 9, "minute": 25}
